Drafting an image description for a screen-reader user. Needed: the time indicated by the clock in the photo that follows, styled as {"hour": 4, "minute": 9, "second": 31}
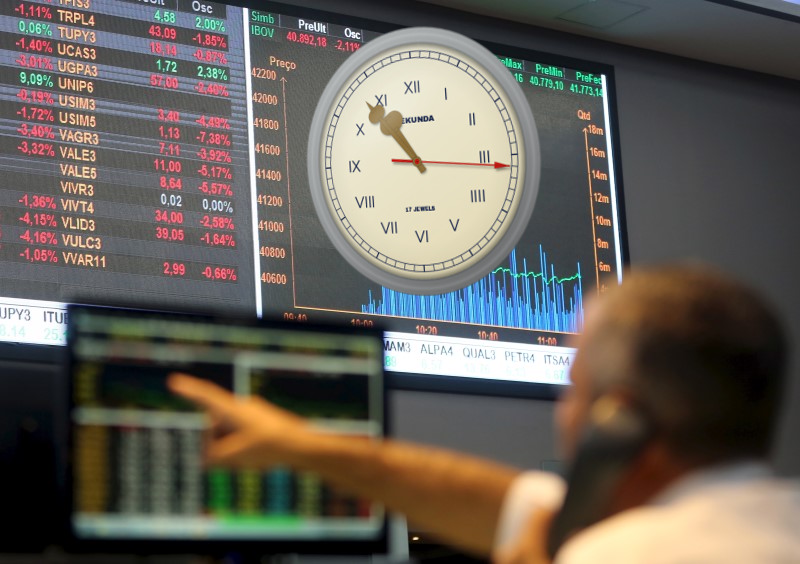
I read {"hour": 10, "minute": 53, "second": 16}
